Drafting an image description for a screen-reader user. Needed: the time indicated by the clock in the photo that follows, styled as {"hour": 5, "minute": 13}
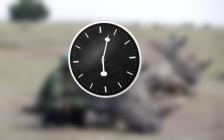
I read {"hour": 6, "minute": 3}
